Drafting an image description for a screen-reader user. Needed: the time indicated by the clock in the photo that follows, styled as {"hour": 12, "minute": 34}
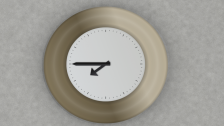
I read {"hour": 7, "minute": 45}
